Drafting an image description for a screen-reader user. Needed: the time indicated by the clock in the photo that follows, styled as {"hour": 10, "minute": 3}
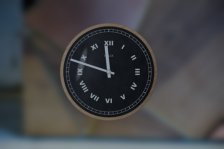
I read {"hour": 11, "minute": 48}
